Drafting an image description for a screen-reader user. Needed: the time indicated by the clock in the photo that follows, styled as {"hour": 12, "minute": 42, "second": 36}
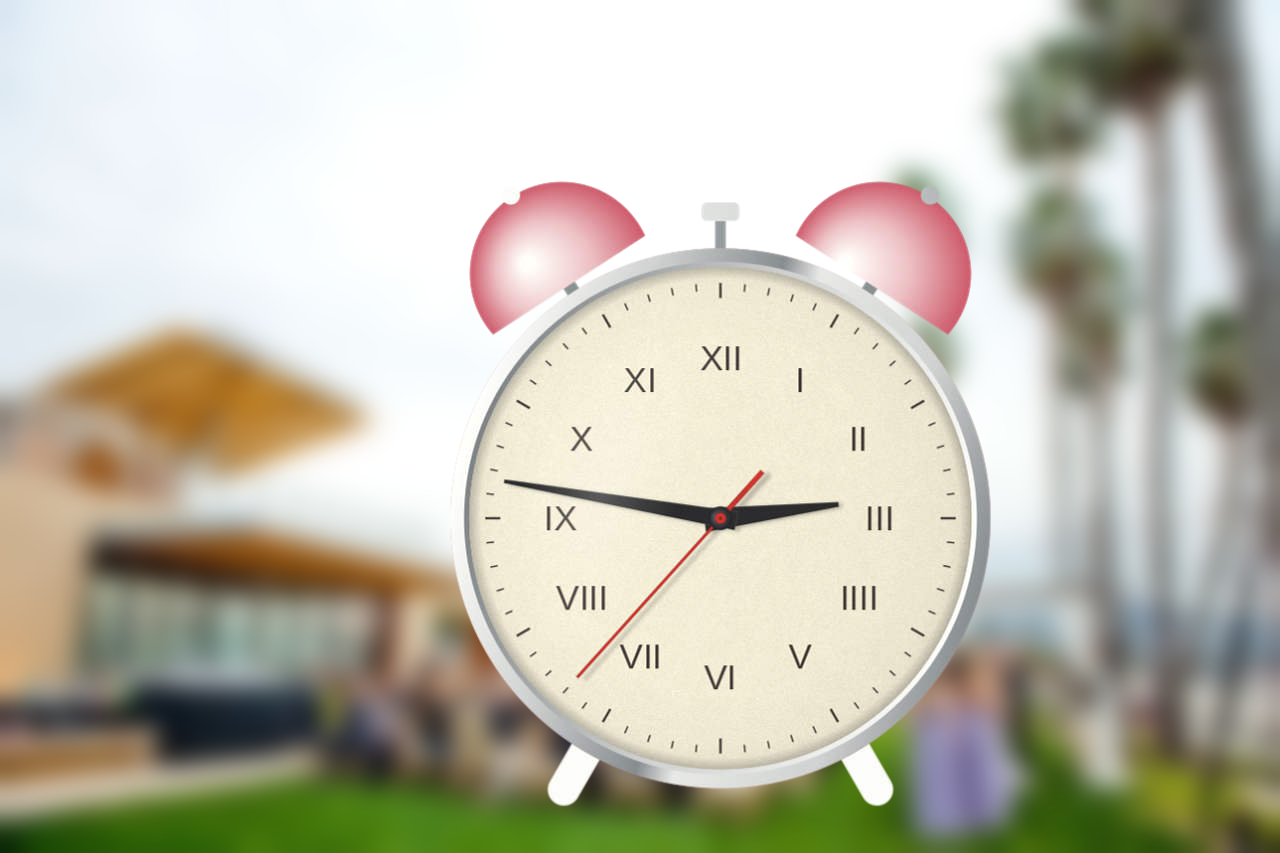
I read {"hour": 2, "minute": 46, "second": 37}
